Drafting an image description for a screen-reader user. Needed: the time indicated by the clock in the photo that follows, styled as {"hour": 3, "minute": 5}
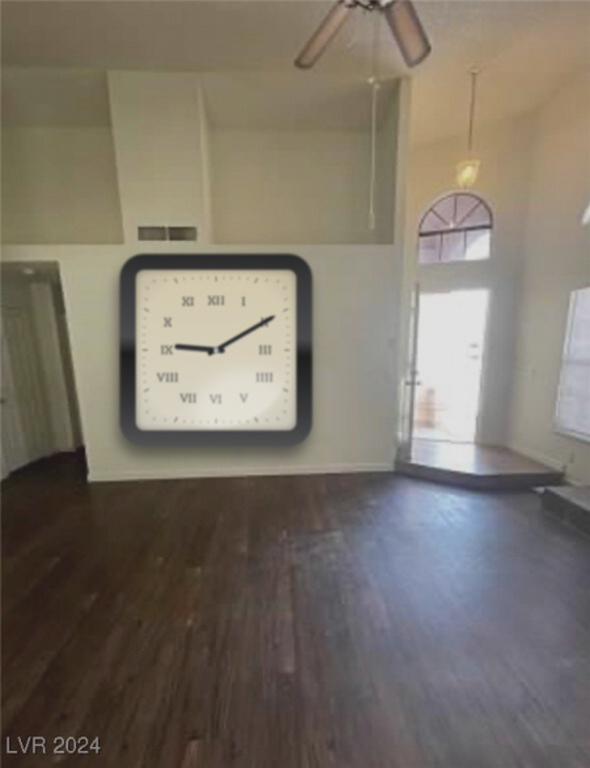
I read {"hour": 9, "minute": 10}
